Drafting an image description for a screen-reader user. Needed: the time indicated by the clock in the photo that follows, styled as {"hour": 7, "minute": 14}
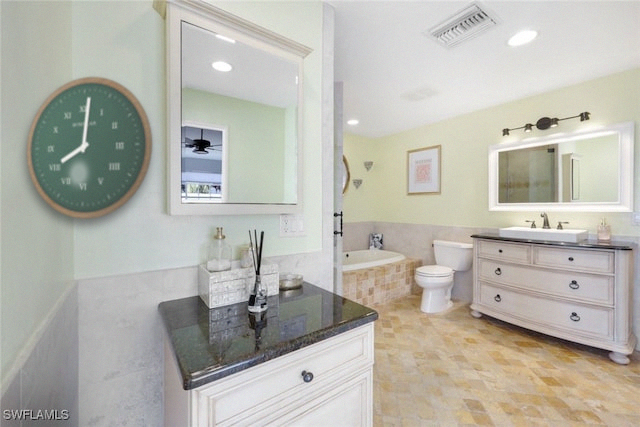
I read {"hour": 8, "minute": 1}
